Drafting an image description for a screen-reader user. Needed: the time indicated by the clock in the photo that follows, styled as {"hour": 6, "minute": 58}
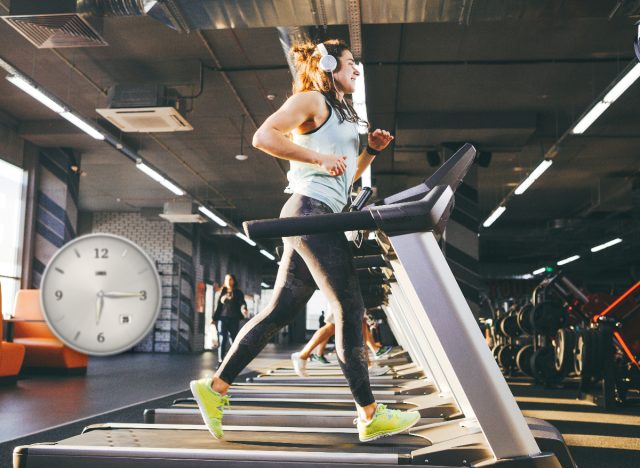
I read {"hour": 6, "minute": 15}
